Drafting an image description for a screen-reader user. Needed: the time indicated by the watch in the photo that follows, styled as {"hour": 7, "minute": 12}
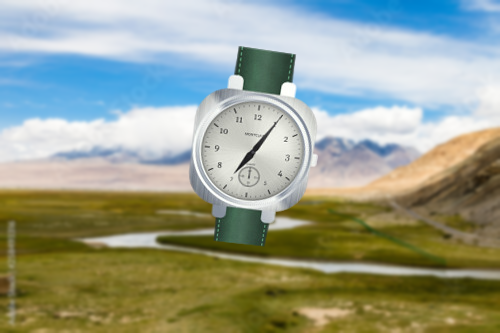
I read {"hour": 7, "minute": 5}
